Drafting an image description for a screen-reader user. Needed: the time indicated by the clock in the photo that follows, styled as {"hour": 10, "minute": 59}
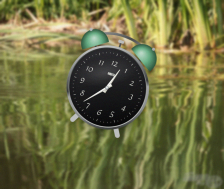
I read {"hour": 12, "minute": 37}
